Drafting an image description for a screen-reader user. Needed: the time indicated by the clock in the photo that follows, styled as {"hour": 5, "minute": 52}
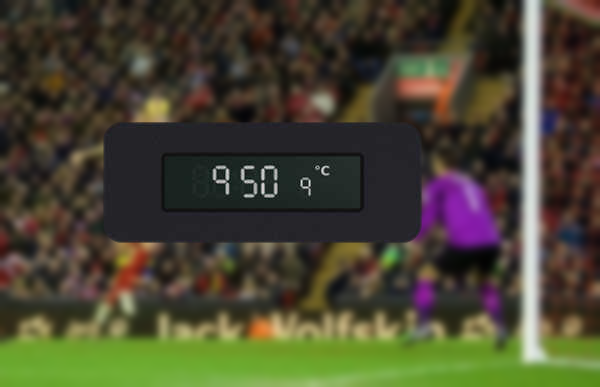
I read {"hour": 9, "minute": 50}
